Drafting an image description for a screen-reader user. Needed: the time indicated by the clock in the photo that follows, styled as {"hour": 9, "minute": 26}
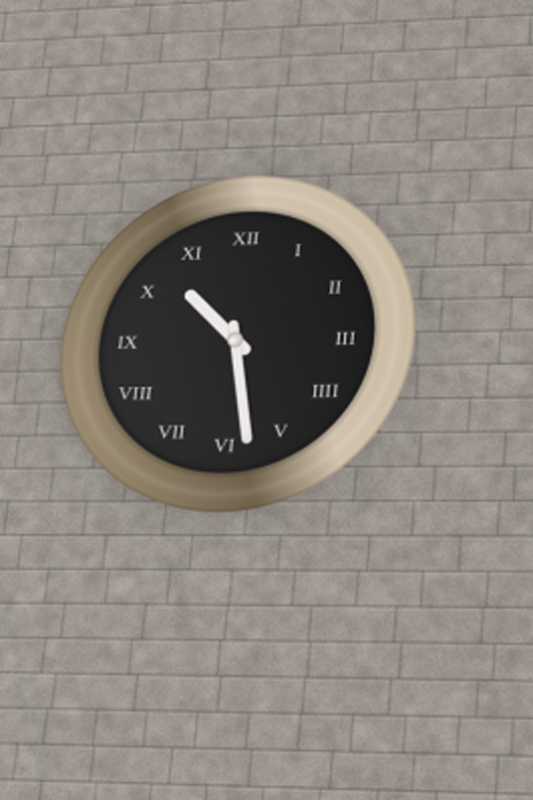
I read {"hour": 10, "minute": 28}
